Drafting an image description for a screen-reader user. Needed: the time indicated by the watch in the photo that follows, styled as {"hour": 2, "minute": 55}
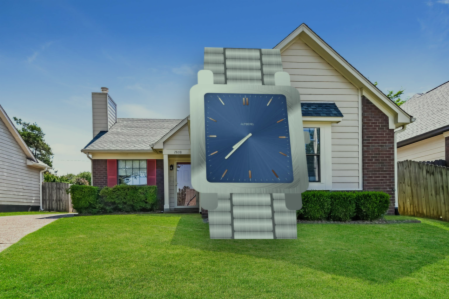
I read {"hour": 7, "minute": 37}
